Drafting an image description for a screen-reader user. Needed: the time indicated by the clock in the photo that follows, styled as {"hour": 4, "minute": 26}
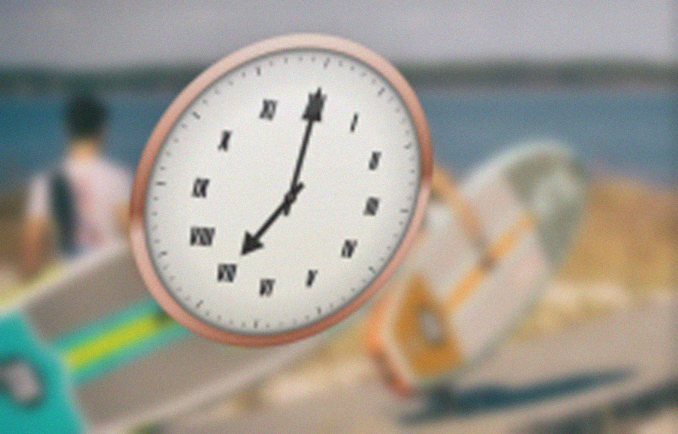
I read {"hour": 7, "minute": 0}
